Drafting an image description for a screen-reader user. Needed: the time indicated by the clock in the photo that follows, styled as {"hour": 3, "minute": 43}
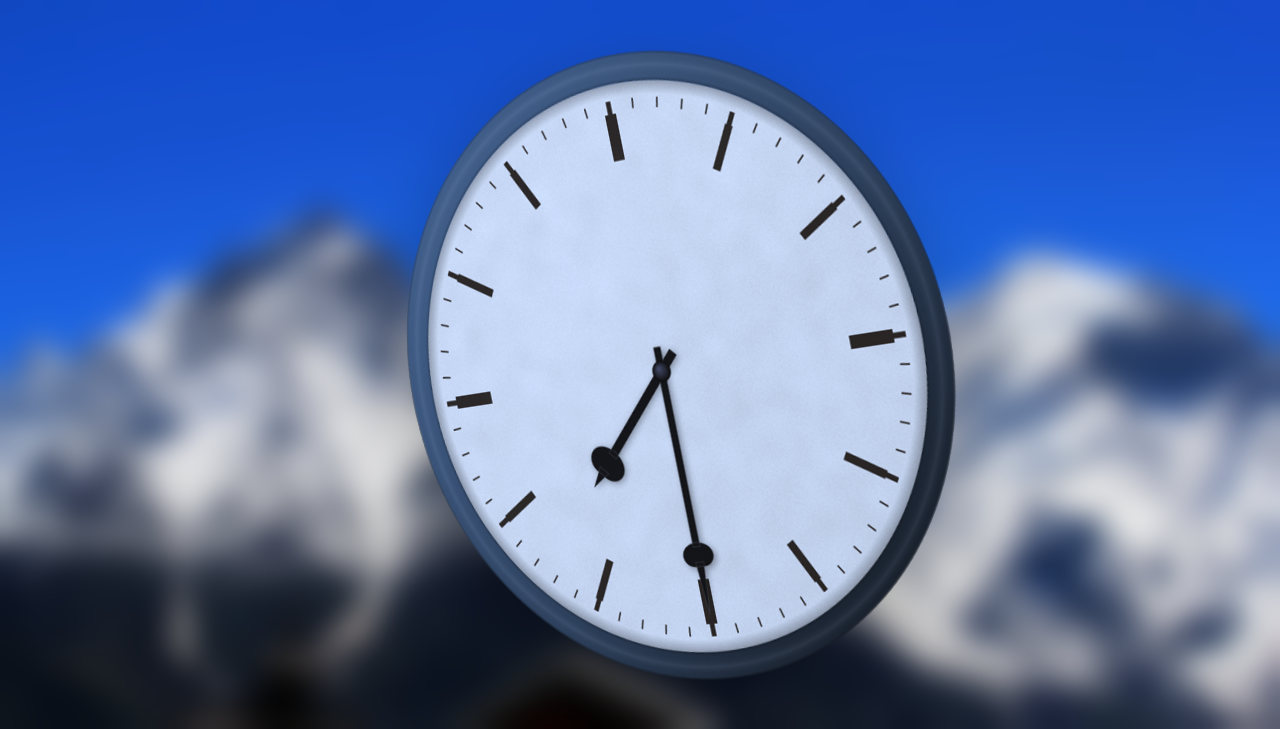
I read {"hour": 7, "minute": 30}
